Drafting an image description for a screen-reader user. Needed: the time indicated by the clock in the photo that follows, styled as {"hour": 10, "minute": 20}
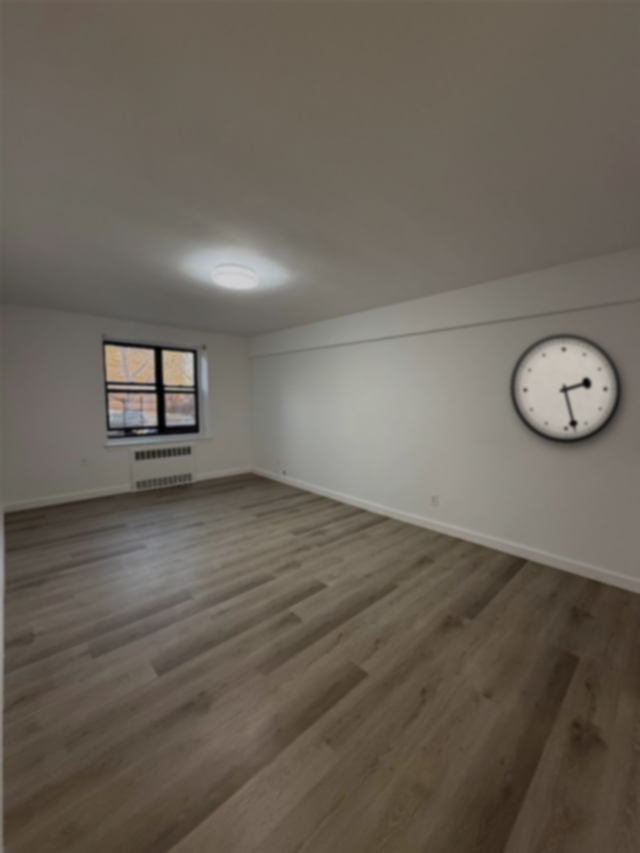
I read {"hour": 2, "minute": 28}
